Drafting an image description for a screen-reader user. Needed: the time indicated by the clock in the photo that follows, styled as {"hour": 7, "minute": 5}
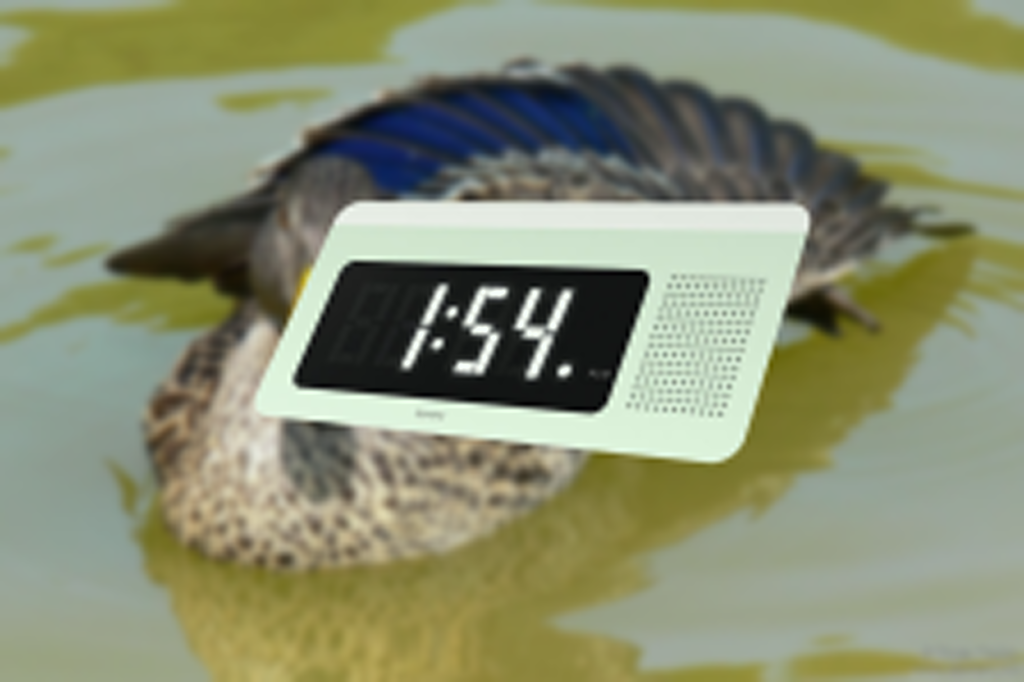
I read {"hour": 1, "minute": 54}
